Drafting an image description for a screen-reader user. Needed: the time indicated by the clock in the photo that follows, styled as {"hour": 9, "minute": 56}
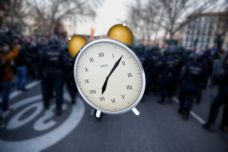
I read {"hour": 7, "minute": 8}
